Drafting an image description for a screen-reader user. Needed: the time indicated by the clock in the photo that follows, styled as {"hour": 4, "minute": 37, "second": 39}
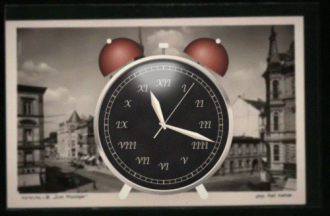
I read {"hour": 11, "minute": 18, "second": 6}
